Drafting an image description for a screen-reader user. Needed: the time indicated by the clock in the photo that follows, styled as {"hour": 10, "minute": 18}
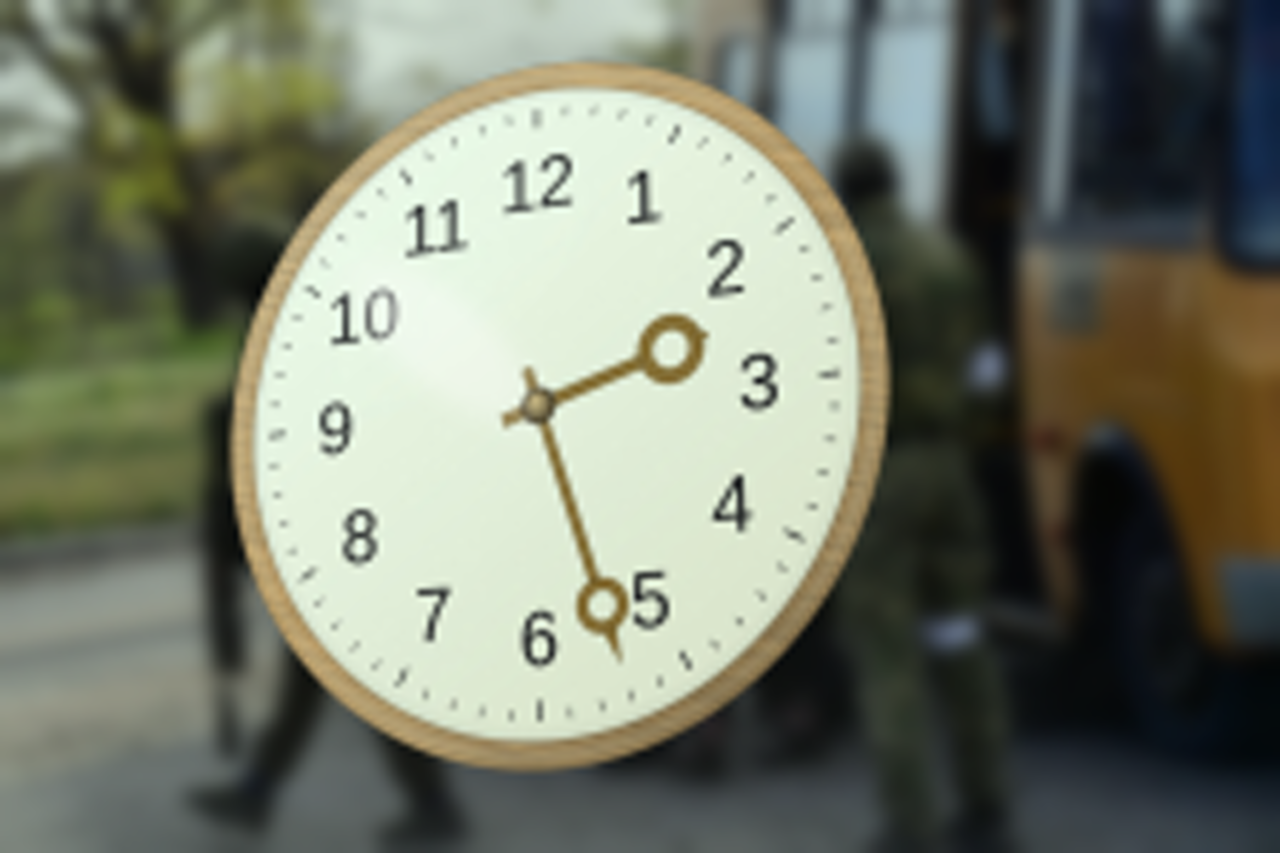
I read {"hour": 2, "minute": 27}
